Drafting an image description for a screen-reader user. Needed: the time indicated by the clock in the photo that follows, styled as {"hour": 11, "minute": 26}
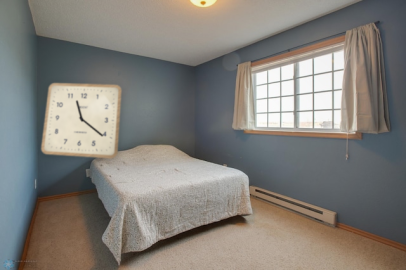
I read {"hour": 11, "minute": 21}
